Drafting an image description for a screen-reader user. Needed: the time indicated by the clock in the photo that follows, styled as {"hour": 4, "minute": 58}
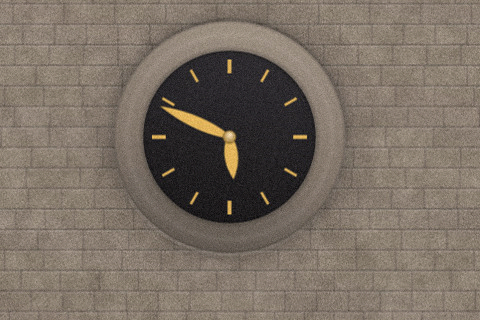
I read {"hour": 5, "minute": 49}
